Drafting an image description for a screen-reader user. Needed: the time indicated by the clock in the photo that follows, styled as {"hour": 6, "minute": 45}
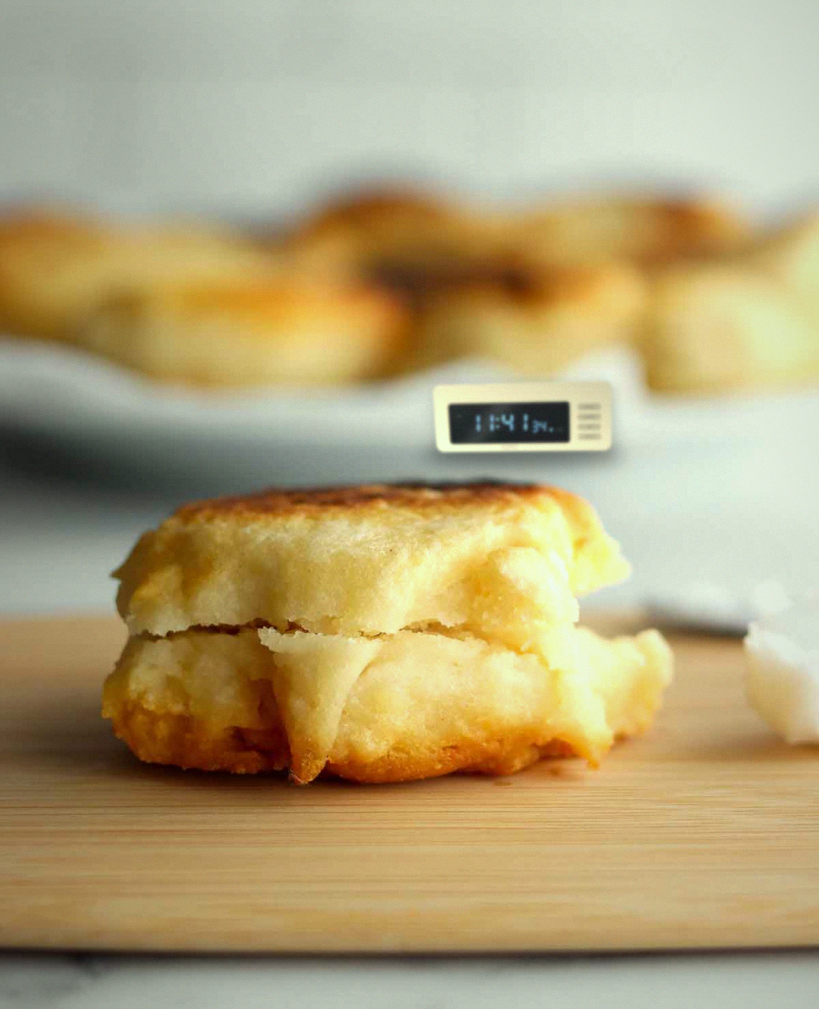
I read {"hour": 11, "minute": 41}
